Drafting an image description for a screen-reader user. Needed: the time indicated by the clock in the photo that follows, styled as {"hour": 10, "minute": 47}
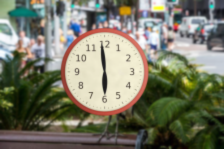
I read {"hour": 5, "minute": 59}
